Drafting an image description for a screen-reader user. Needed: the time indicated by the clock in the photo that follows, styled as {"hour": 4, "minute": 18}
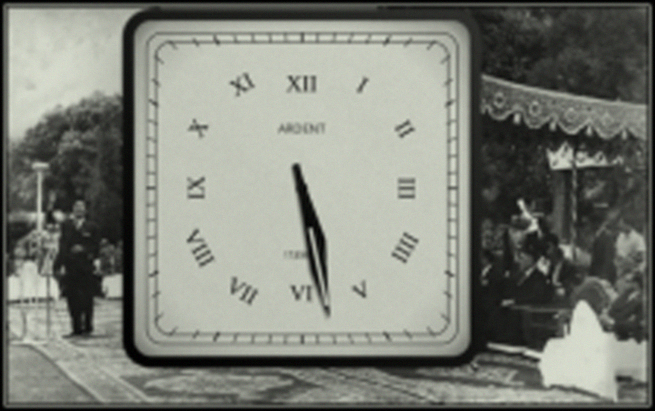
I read {"hour": 5, "minute": 28}
